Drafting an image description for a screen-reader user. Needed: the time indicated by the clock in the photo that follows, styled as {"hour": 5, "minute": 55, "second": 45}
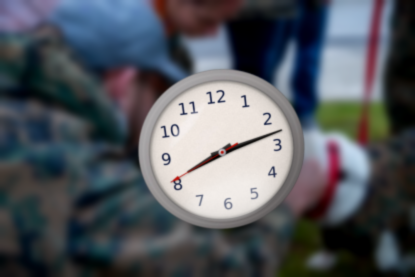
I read {"hour": 8, "minute": 12, "second": 41}
